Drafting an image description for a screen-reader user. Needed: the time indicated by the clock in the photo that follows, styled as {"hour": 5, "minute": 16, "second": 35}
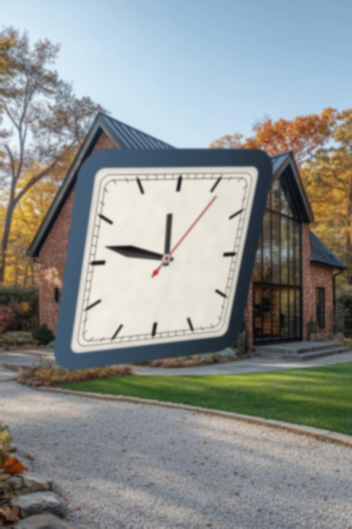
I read {"hour": 11, "minute": 47, "second": 6}
